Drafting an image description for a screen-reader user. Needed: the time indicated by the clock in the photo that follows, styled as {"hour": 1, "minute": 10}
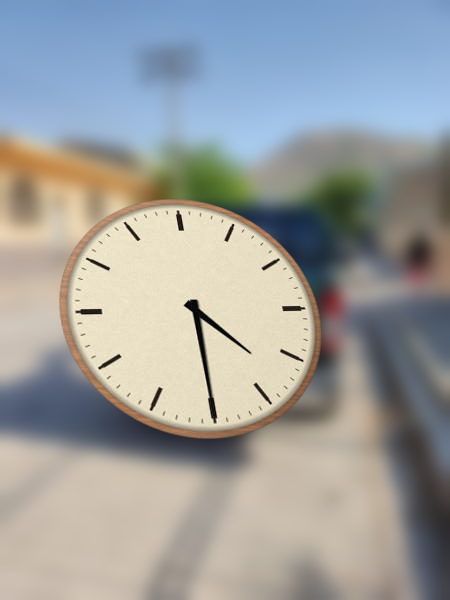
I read {"hour": 4, "minute": 30}
